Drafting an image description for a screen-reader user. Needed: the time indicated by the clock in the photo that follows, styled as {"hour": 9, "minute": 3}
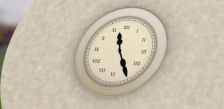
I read {"hour": 11, "minute": 25}
